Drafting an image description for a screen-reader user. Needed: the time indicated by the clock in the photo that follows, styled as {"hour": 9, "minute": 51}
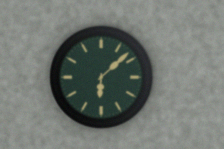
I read {"hour": 6, "minute": 8}
